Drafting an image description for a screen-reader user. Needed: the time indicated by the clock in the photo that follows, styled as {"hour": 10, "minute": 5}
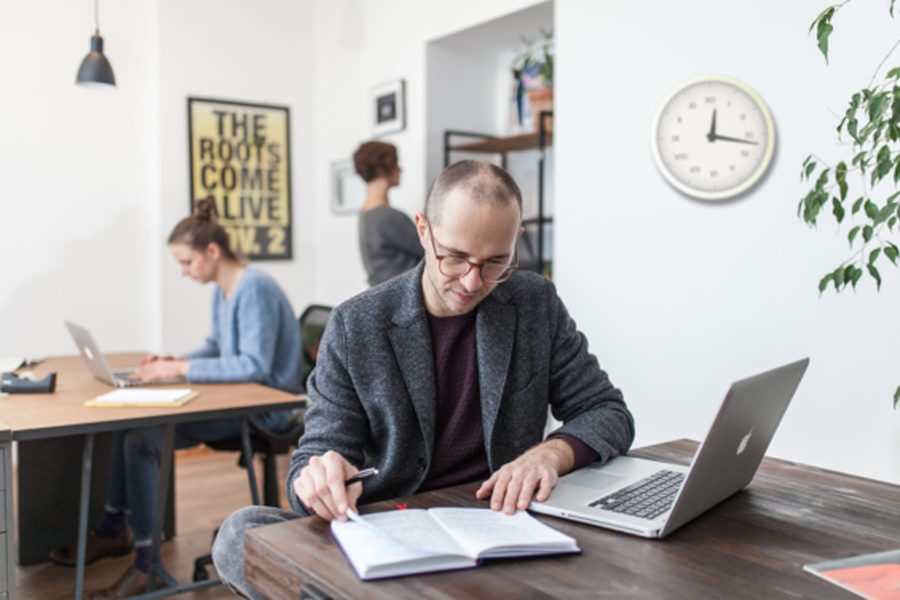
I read {"hour": 12, "minute": 17}
